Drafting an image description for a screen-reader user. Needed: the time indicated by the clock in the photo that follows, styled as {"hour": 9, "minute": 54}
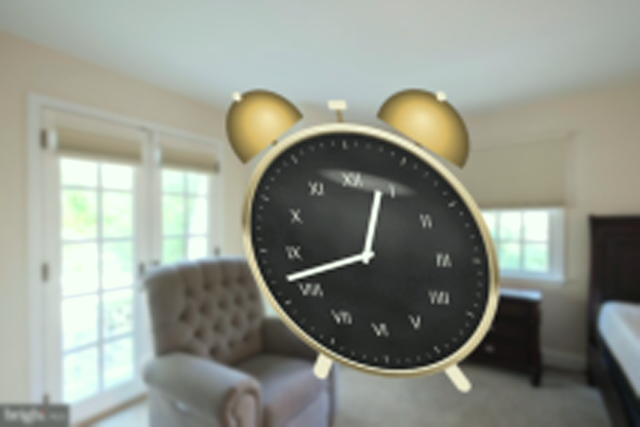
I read {"hour": 12, "minute": 42}
